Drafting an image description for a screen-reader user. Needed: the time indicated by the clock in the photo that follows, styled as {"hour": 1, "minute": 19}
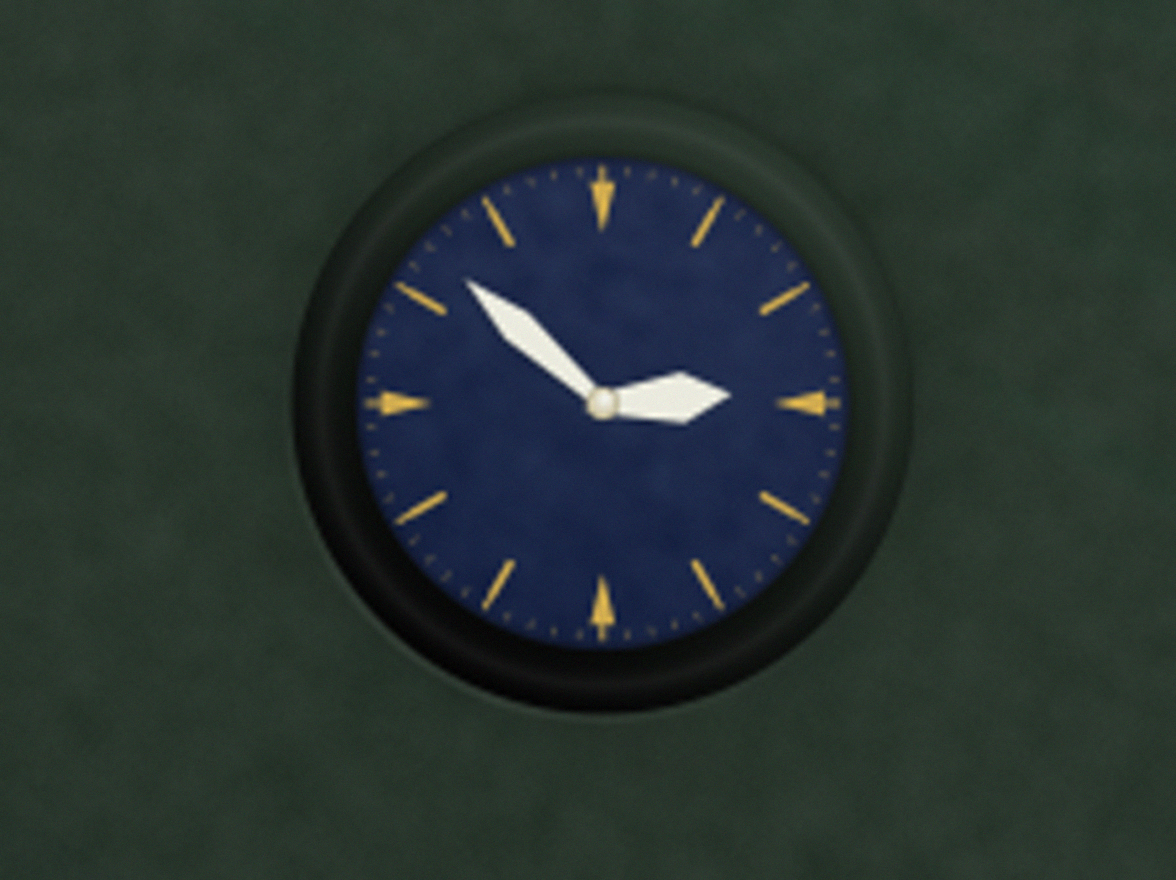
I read {"hour": 2, "minute": 52}
